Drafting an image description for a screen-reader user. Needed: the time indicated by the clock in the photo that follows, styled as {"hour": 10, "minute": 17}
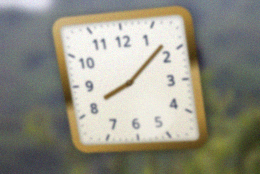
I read {"hour": 8, "minute": 8}
